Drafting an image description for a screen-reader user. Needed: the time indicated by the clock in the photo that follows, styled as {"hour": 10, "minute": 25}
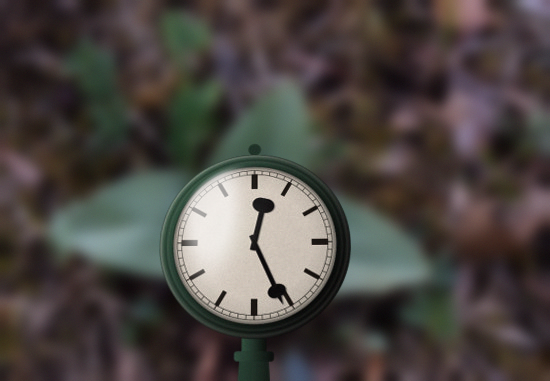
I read {"hour": 12, "minute": 26}
